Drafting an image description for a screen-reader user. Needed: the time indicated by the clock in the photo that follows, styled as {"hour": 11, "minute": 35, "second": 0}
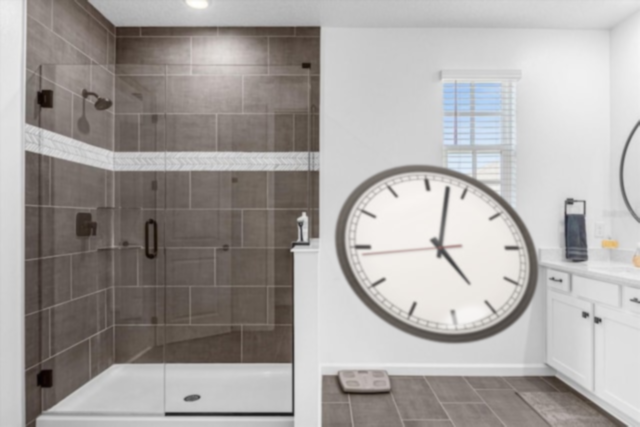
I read {"hour": 5, "minute": 2, "second": 44}
